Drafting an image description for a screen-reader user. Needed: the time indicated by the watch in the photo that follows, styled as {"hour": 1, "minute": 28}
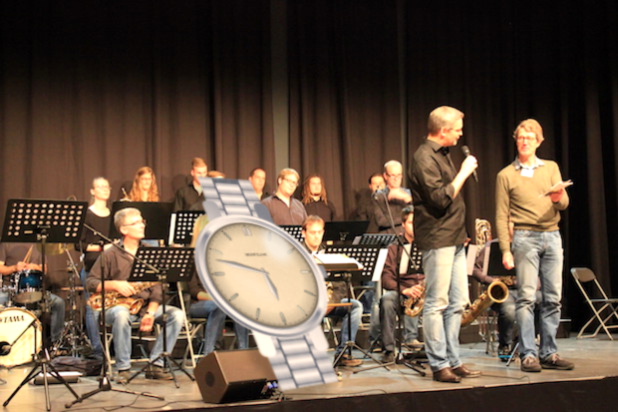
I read {"hour": 5, "minute": 48}
